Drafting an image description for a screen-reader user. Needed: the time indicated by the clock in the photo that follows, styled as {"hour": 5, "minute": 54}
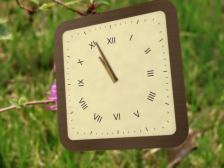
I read {"hour": 10, "minute": 56}
